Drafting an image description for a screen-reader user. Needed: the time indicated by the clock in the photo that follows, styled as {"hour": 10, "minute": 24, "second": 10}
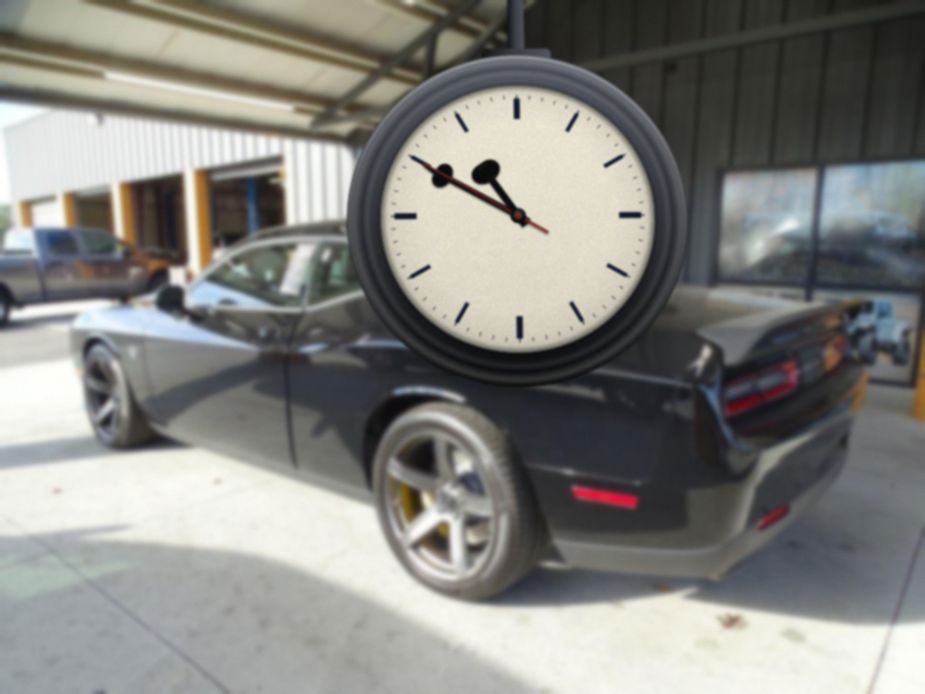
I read {"hour": 10, "minute": 49, "second": 50}
